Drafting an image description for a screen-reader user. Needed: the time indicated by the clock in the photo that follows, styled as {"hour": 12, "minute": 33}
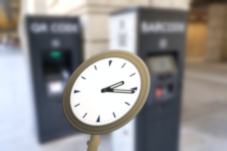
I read {"hour": 2, "minute": 16}
